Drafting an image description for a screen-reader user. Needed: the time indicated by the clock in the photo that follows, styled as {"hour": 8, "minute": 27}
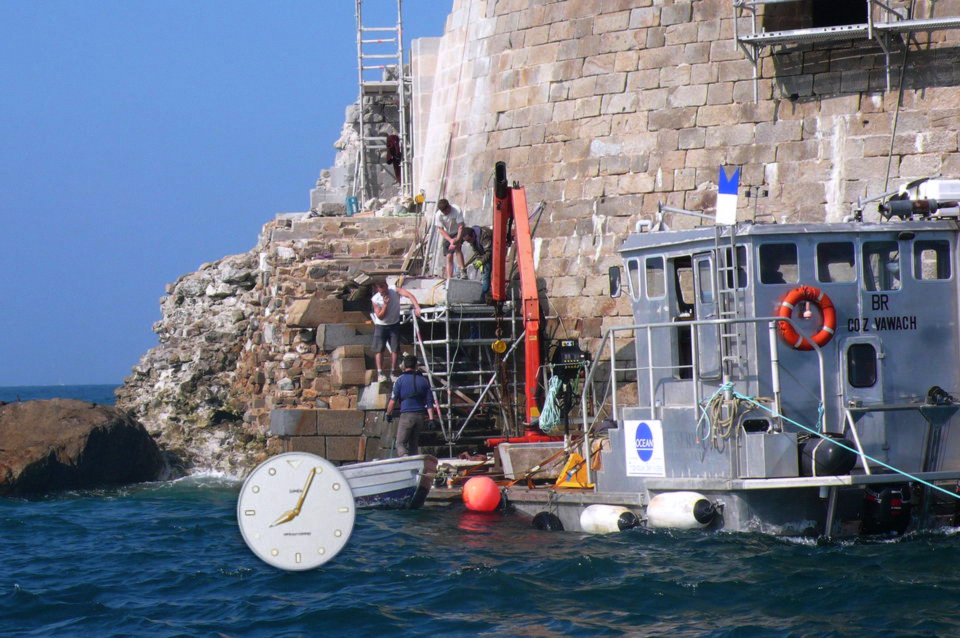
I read {"hour": 8, "minute": 4}
